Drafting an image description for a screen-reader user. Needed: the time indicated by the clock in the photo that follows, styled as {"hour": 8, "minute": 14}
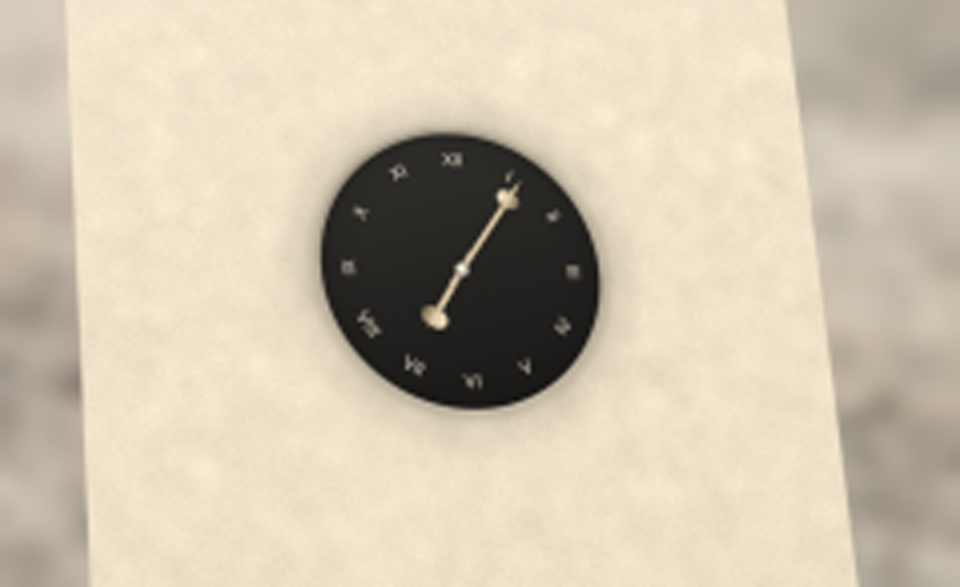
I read {"hour": 7, "minute": 6}
